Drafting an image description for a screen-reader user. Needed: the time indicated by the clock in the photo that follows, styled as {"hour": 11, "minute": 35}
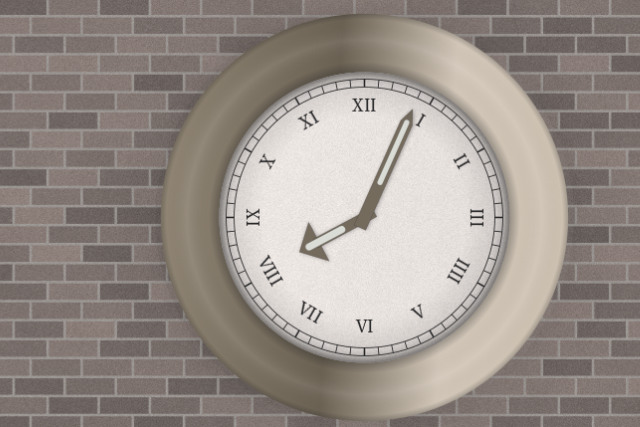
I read {"hour": 8, "minute": 4}
